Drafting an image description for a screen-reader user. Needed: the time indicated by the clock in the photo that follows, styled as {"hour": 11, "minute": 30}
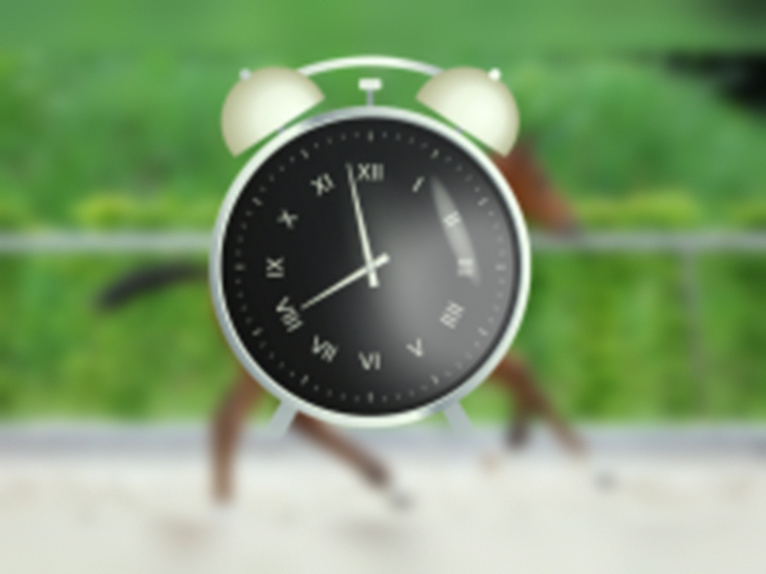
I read {"hour": 7, "minute": 58}
